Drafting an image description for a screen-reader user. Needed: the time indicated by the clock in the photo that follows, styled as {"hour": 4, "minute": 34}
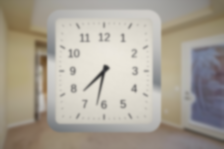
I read {"hour": 7, "minute": 32}
